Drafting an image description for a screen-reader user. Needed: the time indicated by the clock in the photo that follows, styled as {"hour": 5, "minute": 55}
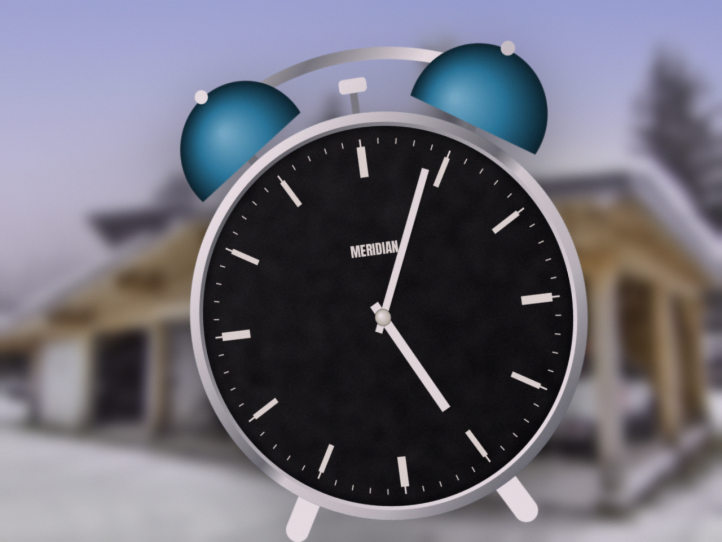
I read {"hour": 5, "minute": 4}
